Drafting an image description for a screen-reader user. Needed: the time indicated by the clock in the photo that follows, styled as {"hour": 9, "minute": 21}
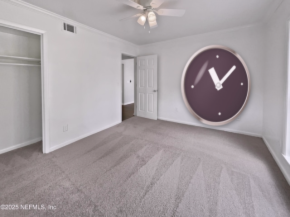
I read {"hour": 11, "minute": 8}
